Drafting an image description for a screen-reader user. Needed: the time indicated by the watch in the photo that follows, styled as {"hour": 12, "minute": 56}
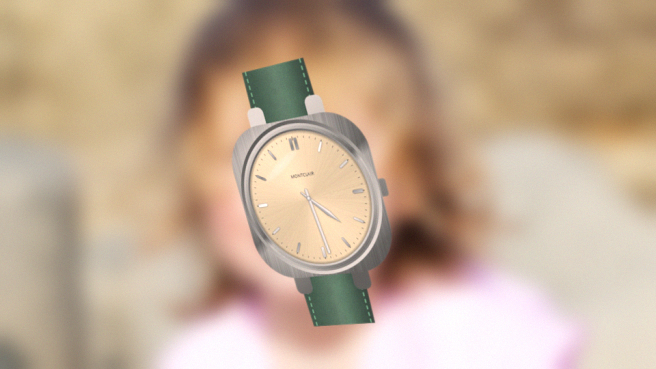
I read {"hour": 4, "minute": 29}
